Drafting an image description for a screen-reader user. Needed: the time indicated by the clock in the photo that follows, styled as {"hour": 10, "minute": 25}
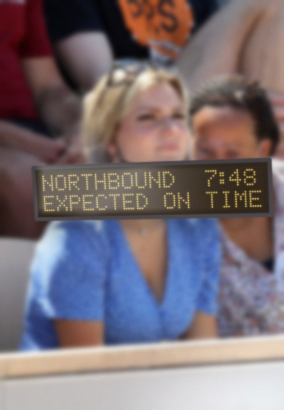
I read {"hour": 7, "minute": 48}
